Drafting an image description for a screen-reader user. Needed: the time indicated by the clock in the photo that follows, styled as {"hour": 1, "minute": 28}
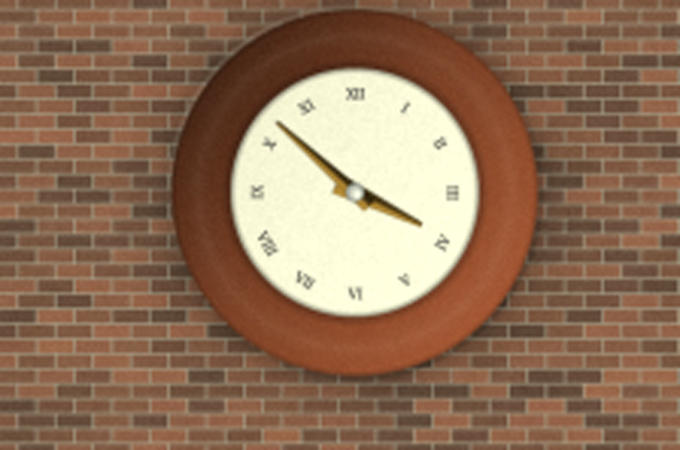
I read {"hour": 3, "minute": 52}
